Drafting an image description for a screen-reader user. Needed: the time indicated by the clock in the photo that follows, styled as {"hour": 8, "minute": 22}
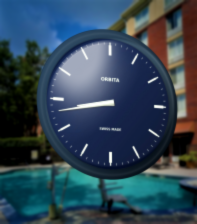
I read {"hour": 8, "minute": 43}
